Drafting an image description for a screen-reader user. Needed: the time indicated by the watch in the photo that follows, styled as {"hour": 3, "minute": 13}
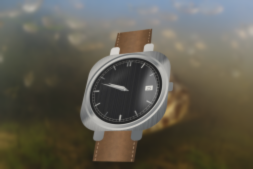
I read {"hour": 9, "minute": 48}
